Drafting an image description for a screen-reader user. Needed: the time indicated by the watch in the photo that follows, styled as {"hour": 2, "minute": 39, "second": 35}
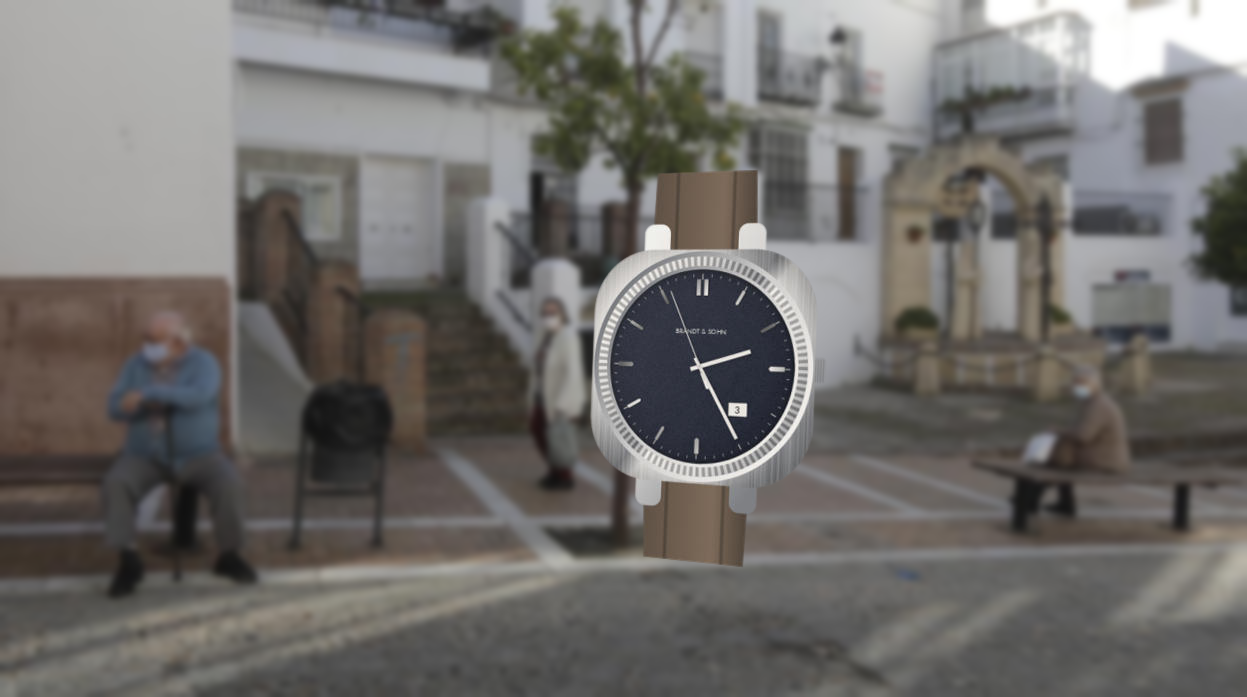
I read {"hour": 2, "minute": 24, "second": 56}
